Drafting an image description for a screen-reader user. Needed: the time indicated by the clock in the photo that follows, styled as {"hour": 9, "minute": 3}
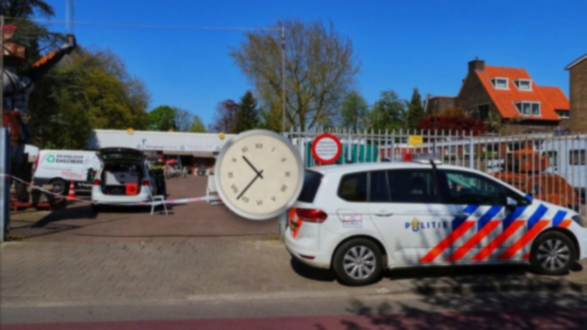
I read {"hour": 10, "minute": 37}
